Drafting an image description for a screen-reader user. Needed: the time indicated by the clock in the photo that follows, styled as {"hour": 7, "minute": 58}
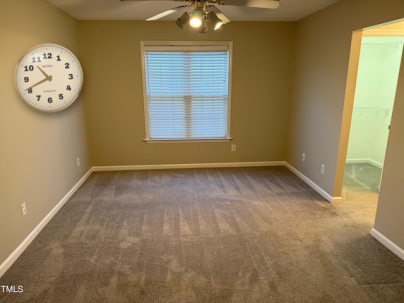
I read {"hour": 10, "minute": 41}
